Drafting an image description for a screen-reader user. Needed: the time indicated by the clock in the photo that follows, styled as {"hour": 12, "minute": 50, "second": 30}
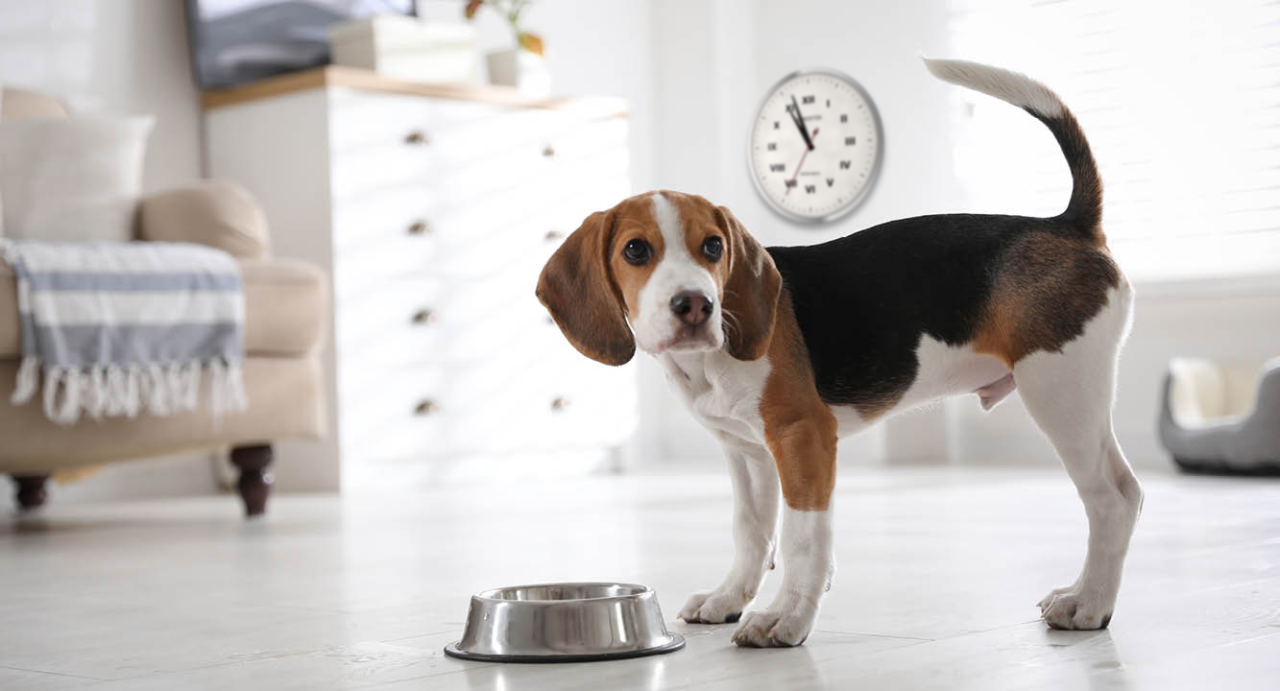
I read {"hour": 10, "minute": 56, "second": 35}
